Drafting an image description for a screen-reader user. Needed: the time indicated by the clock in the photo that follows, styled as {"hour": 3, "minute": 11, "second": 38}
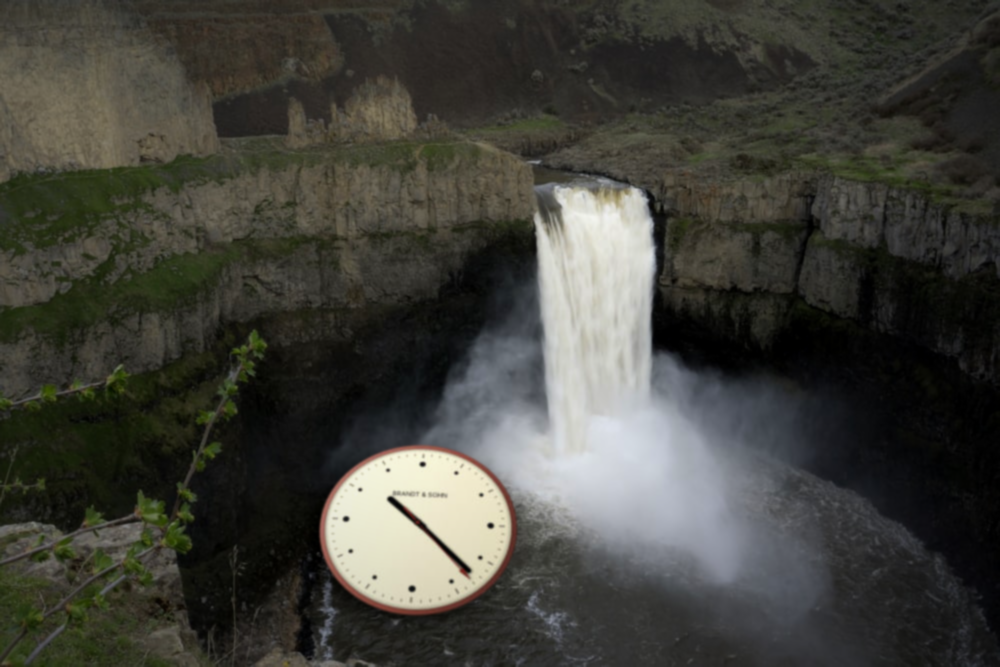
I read {"hour": 10, "minute": 22, "second": 23}
